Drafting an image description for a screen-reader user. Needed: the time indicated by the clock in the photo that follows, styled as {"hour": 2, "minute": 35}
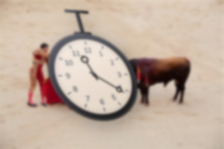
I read {"hour": 11, "minute": 21}
